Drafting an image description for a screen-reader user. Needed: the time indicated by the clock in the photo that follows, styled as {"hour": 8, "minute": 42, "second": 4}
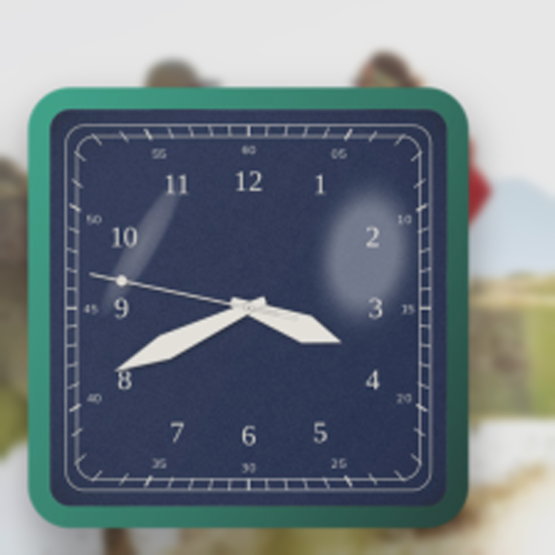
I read {"hour": 3, "minute": 40, "second": 47}
